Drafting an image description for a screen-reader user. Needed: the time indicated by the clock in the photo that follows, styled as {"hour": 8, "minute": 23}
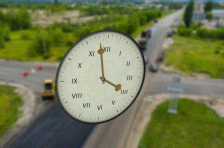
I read {"hour": 3, "minute": 58}
